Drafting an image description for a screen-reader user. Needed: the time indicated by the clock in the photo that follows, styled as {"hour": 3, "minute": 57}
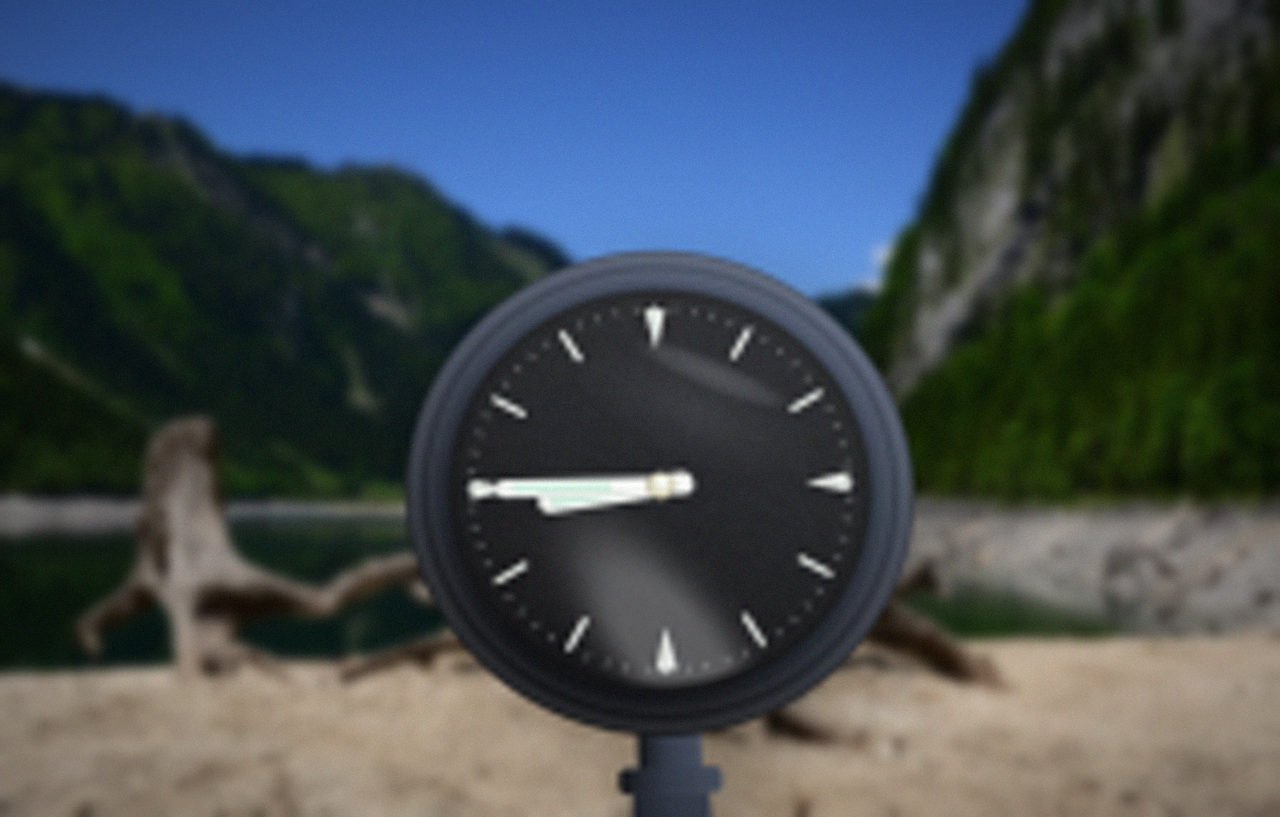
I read {"hour": 8, "minute": 45}
